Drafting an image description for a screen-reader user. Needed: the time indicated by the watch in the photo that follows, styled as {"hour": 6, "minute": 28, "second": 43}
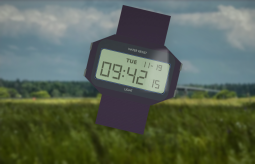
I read {"hour": 9, "minute": 42, "second": 15}
